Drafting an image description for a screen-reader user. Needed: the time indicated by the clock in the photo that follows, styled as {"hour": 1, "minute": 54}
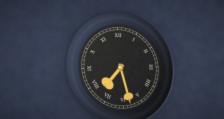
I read {"hour": 7, "minute": 28}
